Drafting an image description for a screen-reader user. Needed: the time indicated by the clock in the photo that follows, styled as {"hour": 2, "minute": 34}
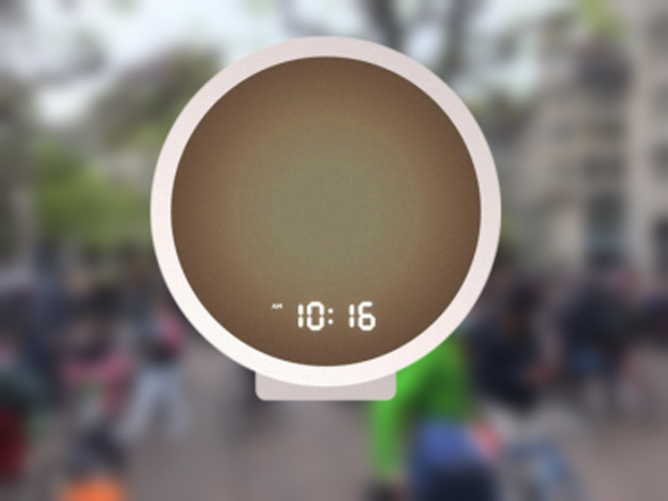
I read {"hour": 10, "minute": 16}
